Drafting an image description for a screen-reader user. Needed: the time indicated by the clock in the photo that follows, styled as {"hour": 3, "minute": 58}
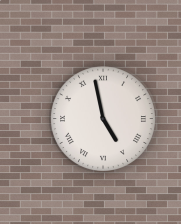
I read {"hour": 4, "minute": 58}
